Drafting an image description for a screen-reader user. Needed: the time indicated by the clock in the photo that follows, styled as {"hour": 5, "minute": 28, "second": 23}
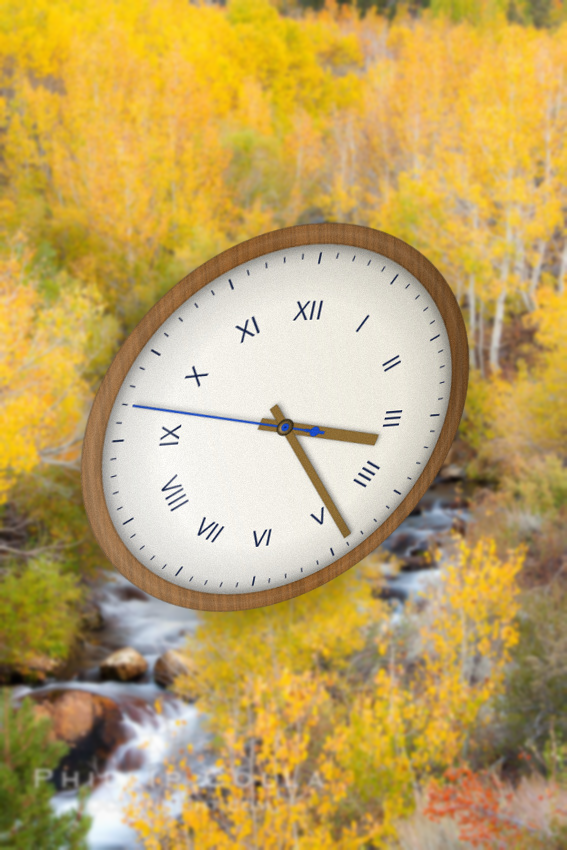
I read {"hour": 3, "minute": 23, "second": 47}
